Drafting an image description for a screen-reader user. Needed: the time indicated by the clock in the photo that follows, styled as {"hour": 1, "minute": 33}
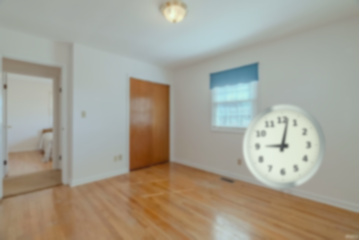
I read {"hour": 9, "minute": 2}
